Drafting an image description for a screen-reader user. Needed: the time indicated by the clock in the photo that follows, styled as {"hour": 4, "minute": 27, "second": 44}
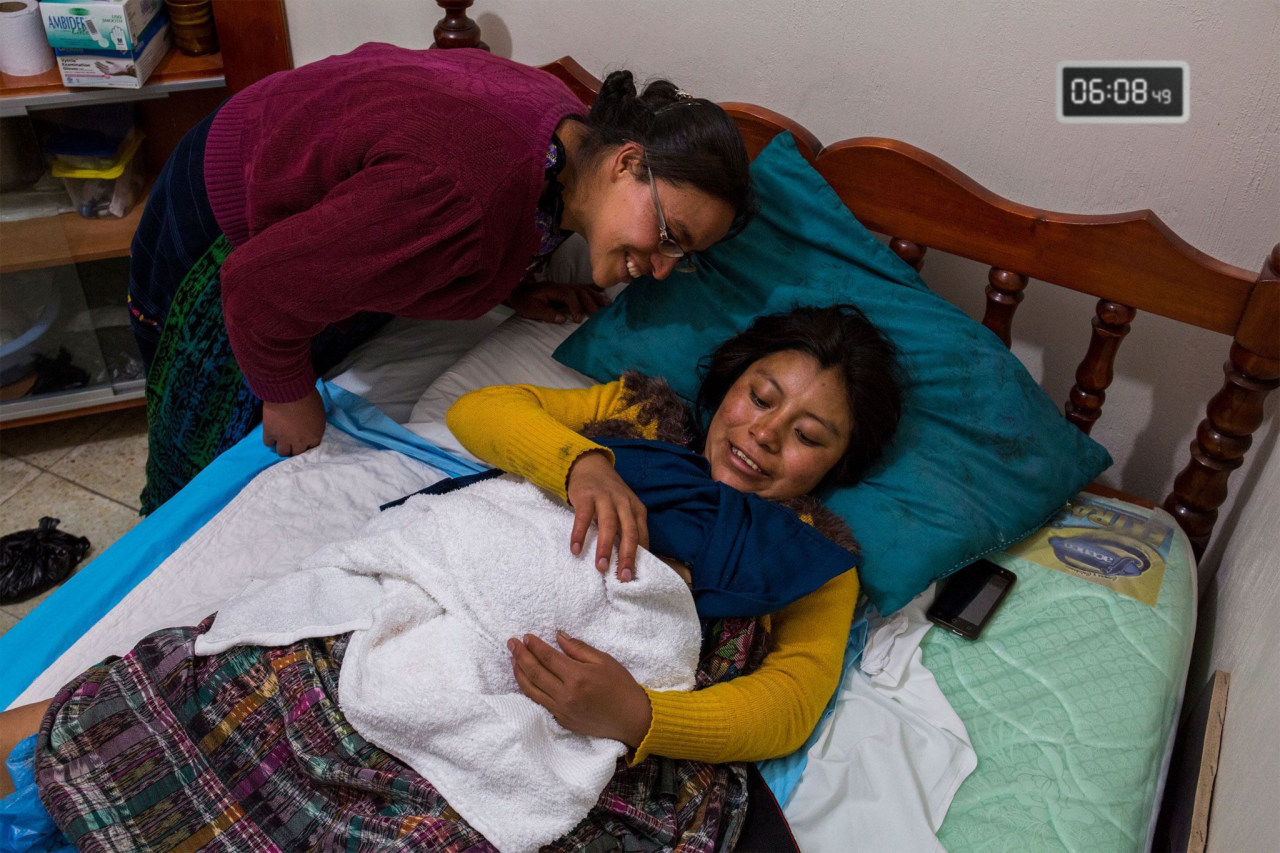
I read {"hour": 6, "minute": 8, "second": 49}
